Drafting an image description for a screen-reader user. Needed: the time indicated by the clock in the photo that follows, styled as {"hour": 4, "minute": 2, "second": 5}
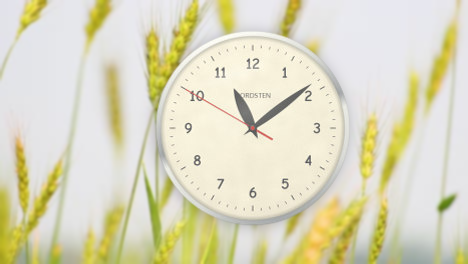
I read {"hour": 11, "minute": 8, "second": 50}
